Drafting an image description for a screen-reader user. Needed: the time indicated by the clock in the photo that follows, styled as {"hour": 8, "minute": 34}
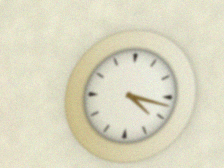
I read {"hour": 4, "minute": 17}
